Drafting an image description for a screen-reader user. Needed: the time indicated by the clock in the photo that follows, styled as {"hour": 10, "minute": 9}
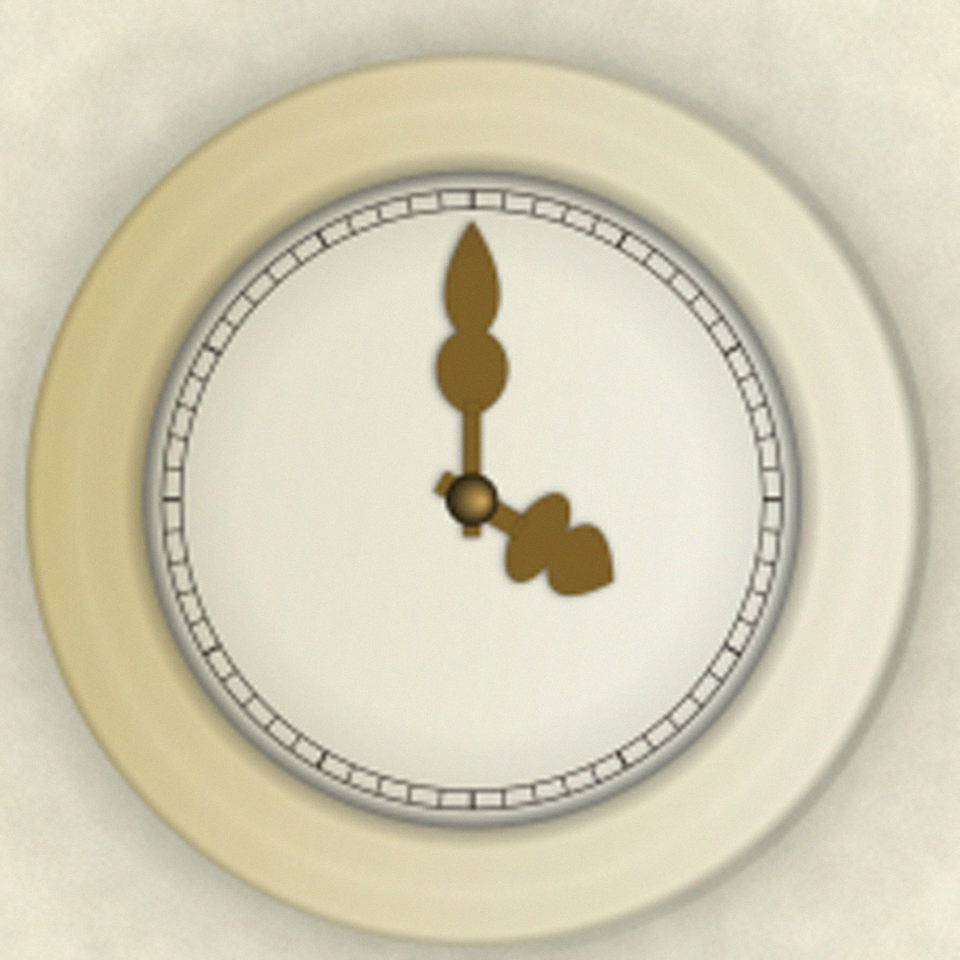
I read {"hour": 4, "minute": 0}
